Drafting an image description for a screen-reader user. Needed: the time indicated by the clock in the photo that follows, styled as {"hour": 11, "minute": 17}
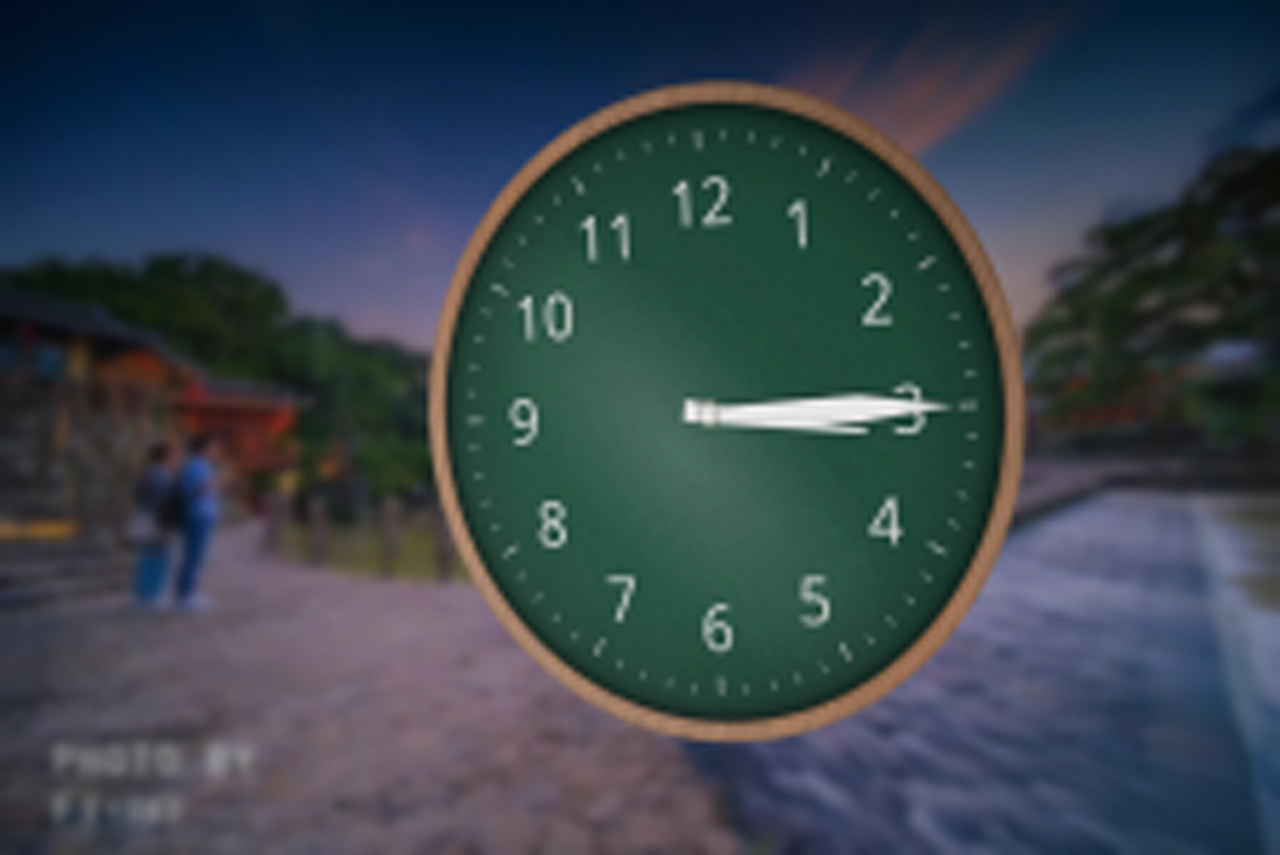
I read {"hour": 3, "minute": 15}
